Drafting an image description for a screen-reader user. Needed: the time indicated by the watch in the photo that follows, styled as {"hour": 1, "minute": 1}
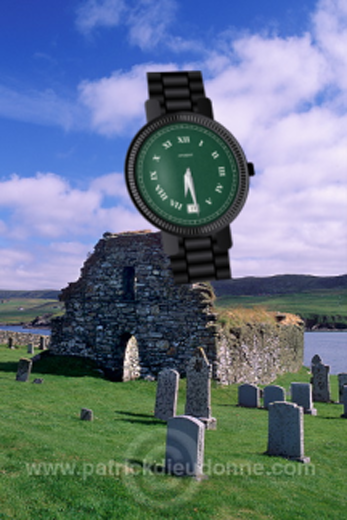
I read {"hour": 6, "minute": 29}
